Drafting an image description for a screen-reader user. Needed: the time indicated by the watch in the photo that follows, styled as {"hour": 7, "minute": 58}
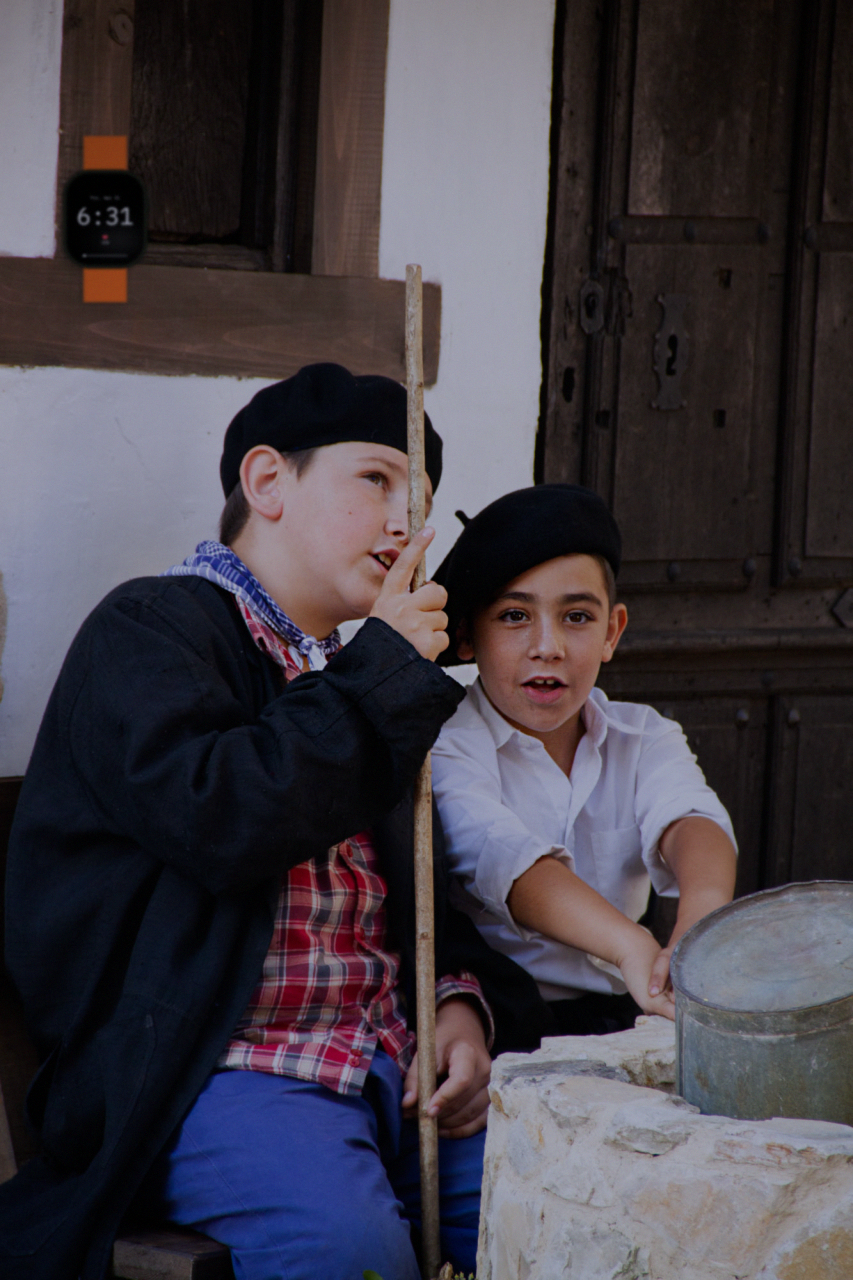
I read {"hour": 6, "minute": 31}
